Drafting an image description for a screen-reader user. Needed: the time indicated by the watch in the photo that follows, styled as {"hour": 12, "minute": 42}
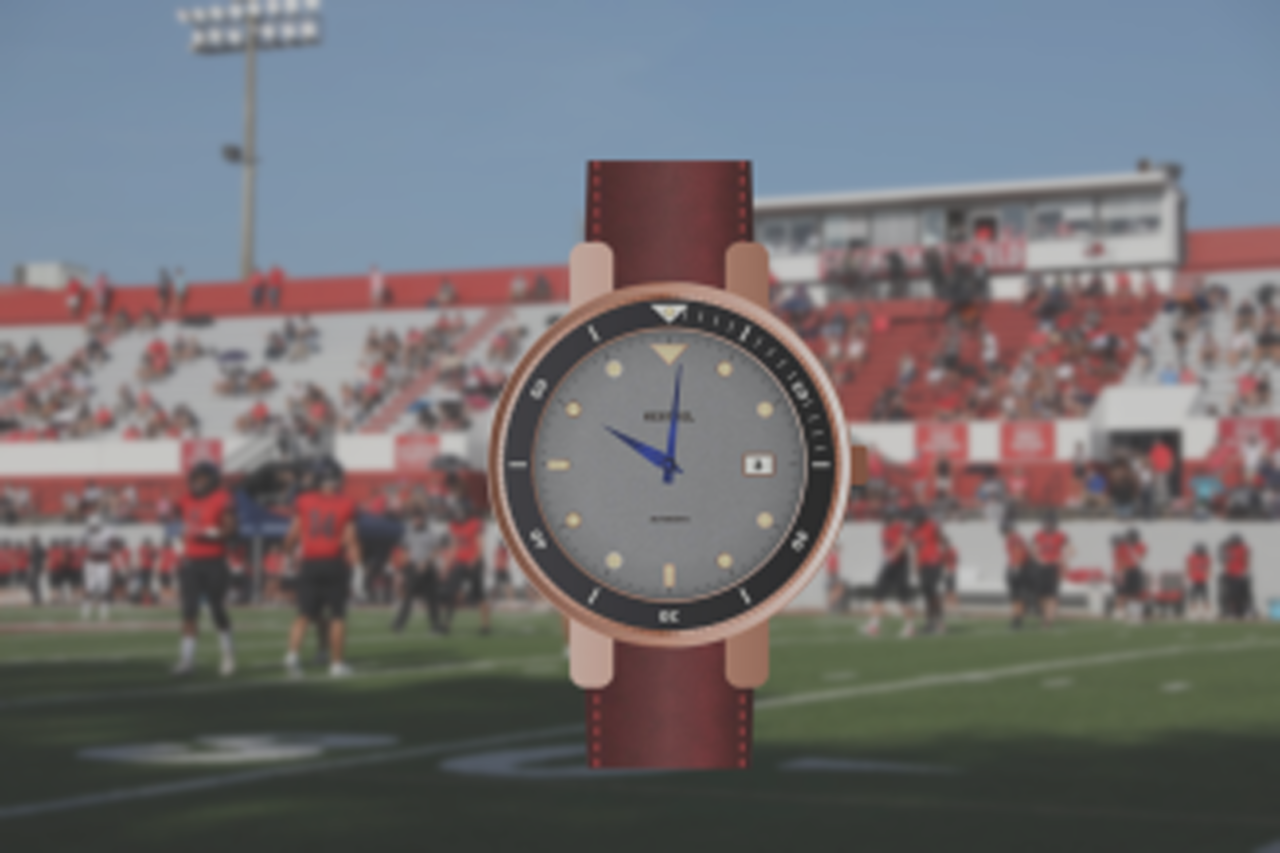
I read {"hour": 10, "minute": 1}
